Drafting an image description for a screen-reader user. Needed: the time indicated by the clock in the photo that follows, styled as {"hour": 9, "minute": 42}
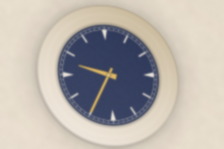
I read {"hour": 9, "minute": 35}
